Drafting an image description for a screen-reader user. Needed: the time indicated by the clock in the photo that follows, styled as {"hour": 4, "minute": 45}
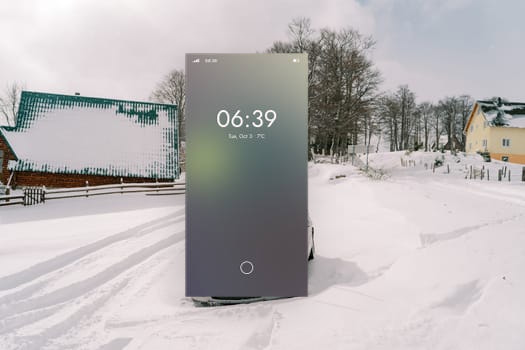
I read {"hour": 6, "minute": 39}
